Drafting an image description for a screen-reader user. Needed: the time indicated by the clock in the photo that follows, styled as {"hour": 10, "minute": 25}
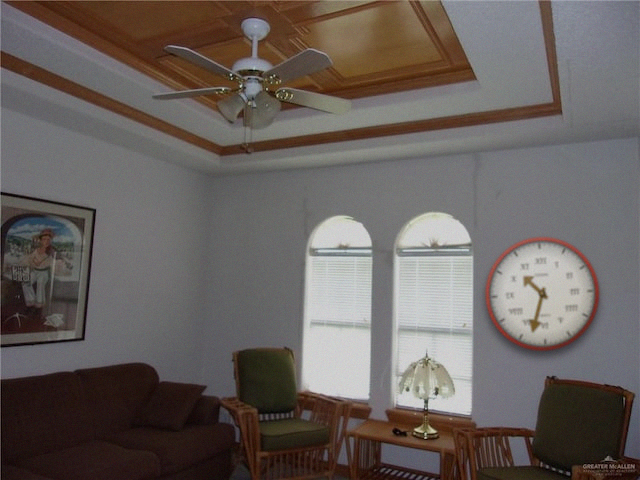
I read {"hour": 10, "minute": 33}
